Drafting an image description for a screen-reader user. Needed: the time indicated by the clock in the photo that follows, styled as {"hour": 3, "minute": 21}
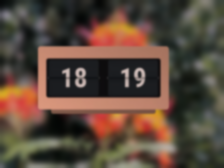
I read {"hour": 18, "minute": 19}
